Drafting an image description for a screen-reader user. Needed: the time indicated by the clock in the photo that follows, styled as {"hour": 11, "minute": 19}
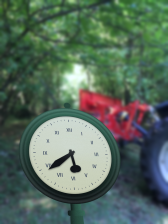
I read {"hour": 5, "minute": 39}
